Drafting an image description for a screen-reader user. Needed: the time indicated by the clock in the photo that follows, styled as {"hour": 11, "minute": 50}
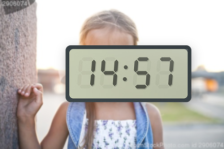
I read {"hour": 14, "minute": 57}
